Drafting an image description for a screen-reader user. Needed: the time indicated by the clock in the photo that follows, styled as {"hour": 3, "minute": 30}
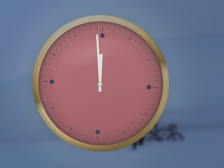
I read {"hour": 11, "minute": 59}
